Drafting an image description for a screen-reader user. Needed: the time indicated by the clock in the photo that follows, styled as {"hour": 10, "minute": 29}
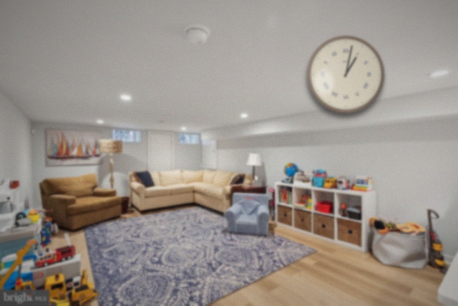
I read {"hour": 1, "minute": 2}
